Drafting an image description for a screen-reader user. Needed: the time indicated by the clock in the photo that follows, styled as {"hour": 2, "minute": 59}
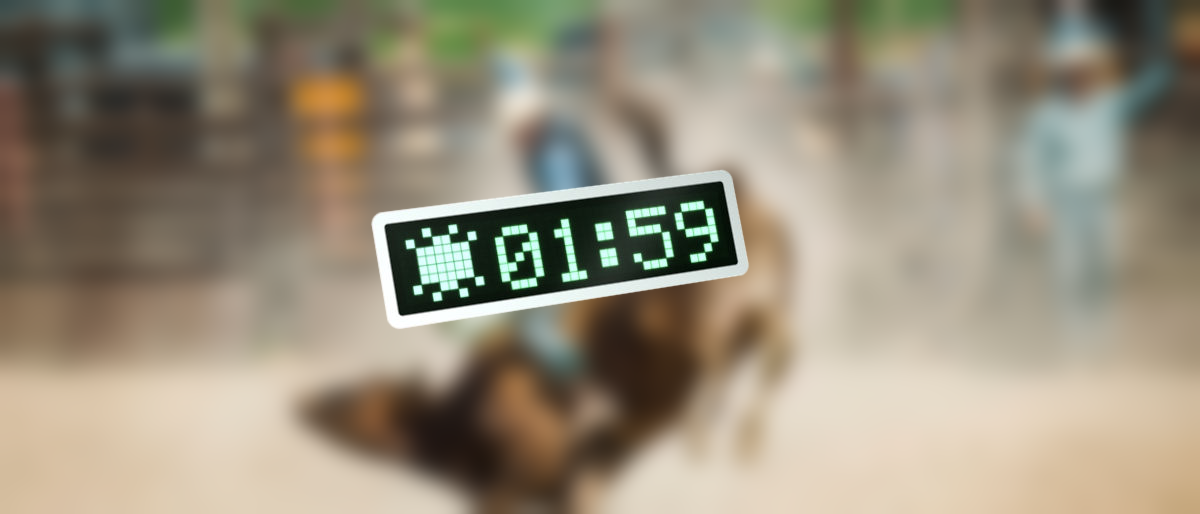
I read {"hour": 1, "minute": 59}
